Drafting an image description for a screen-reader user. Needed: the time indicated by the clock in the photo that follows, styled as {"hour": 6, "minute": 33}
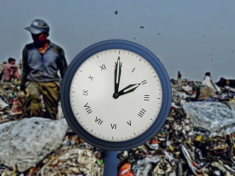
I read {"hour": 2, "minute": 0}
